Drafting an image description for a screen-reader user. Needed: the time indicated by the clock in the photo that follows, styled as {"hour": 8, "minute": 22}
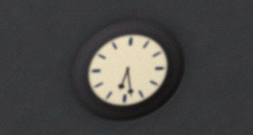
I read {"hour": 6, "minute": 28}
